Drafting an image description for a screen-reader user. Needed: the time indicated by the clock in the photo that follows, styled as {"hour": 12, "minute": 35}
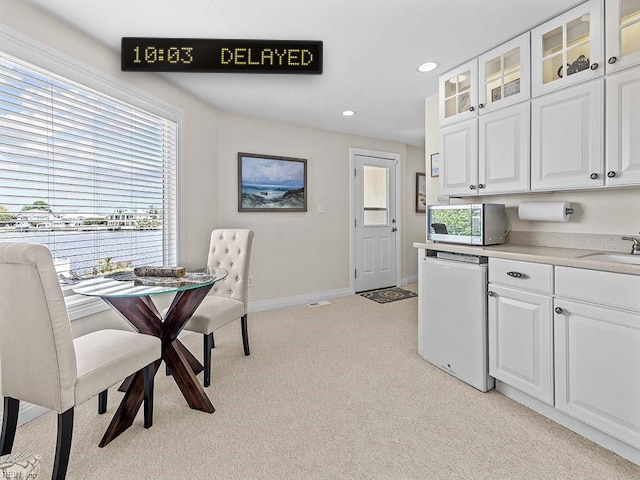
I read {"hour": 10, "minute": 3}
